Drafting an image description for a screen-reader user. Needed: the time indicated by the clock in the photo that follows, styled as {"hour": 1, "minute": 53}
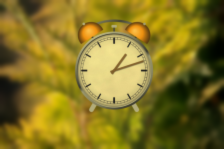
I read {"hour": 1, "minute": 12}
